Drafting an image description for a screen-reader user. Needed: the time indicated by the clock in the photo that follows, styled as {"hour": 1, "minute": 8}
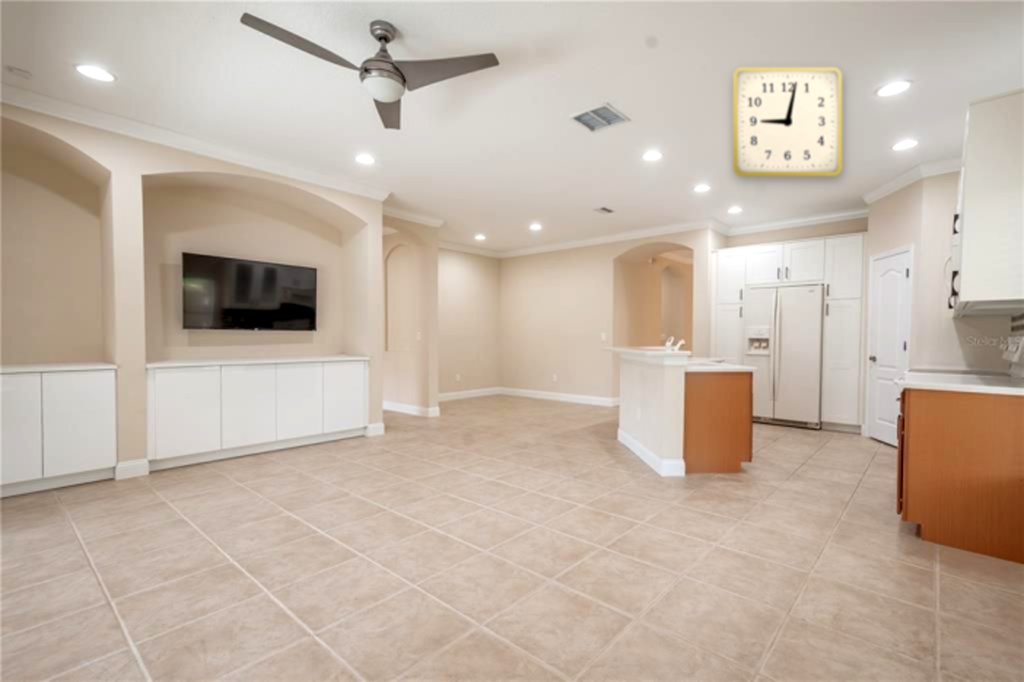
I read {"hour": 9, "minute": 2}
